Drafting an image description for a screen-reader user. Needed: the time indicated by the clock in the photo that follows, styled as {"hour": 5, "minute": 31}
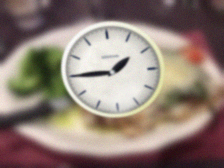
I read {"hour": 1, "minute": 45}
